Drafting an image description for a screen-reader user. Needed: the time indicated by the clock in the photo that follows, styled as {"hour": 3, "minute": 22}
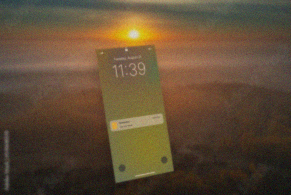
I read {"hour": 11, "minute": 39}
